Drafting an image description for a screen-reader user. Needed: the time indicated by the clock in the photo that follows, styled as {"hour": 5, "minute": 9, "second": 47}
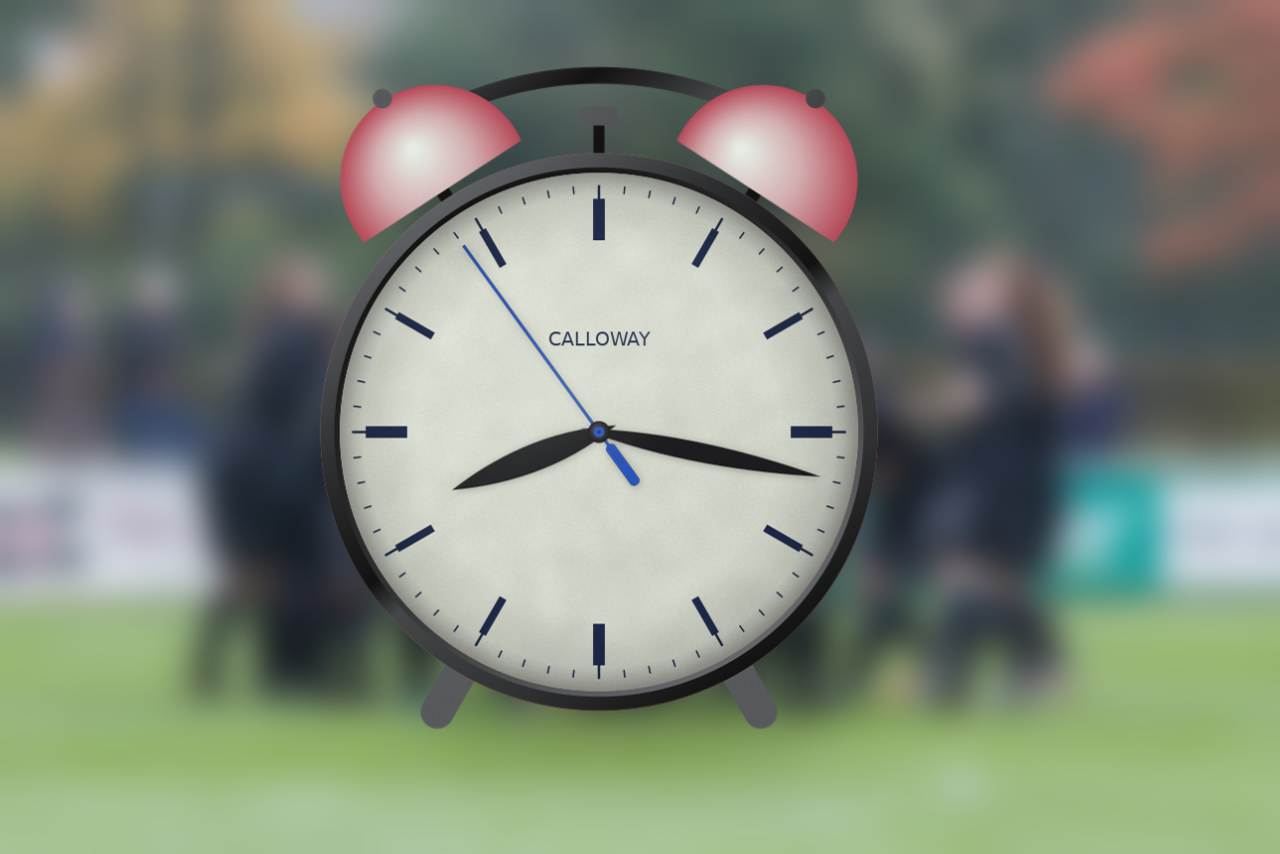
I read {"hour": 8, "minute": 16, "second": 54}
